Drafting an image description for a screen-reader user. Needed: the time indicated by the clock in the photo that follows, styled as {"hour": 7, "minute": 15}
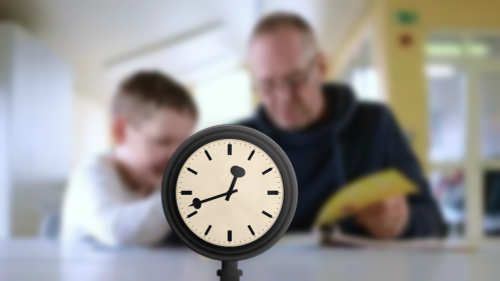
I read {"hour": 12, "minute": 42}
